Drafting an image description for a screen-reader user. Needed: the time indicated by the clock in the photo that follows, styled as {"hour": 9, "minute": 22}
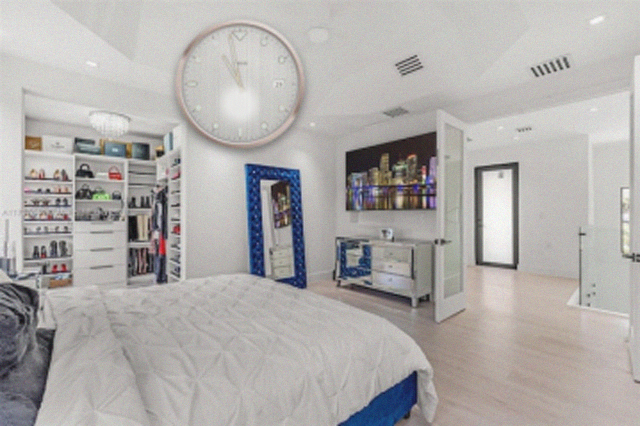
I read {"hour": 10, "minute": 58}
